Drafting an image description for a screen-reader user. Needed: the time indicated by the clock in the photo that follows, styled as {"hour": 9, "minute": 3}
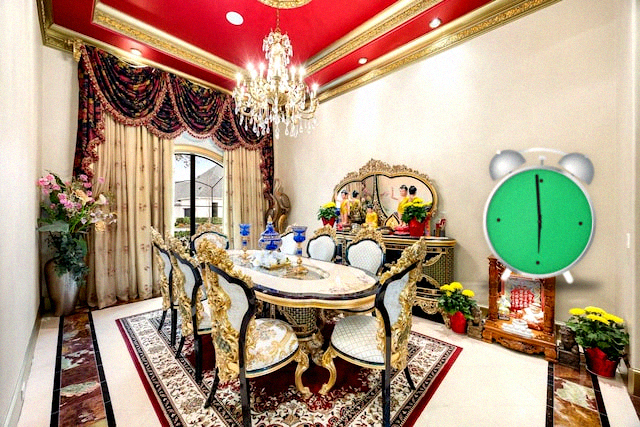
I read {"hour": 5, "minute": 59}
